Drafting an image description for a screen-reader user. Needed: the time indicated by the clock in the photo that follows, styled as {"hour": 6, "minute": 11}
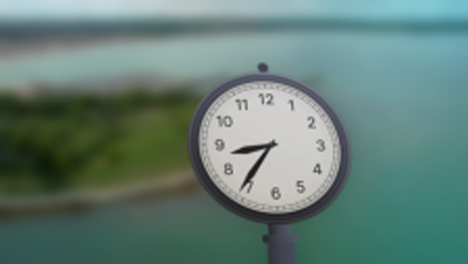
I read {"hour": 8, "minute": 36}
